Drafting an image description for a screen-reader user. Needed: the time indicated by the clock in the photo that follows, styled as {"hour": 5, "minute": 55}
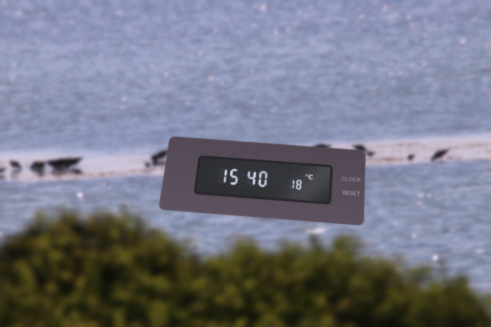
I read {"hour": 15, "minute": 40}
